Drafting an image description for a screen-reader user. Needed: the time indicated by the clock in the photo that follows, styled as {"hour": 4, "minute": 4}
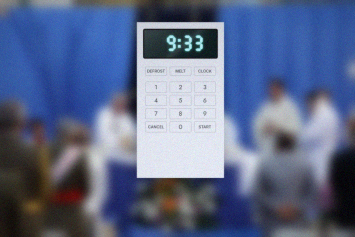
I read {"hour": 9, "minute": 33}
